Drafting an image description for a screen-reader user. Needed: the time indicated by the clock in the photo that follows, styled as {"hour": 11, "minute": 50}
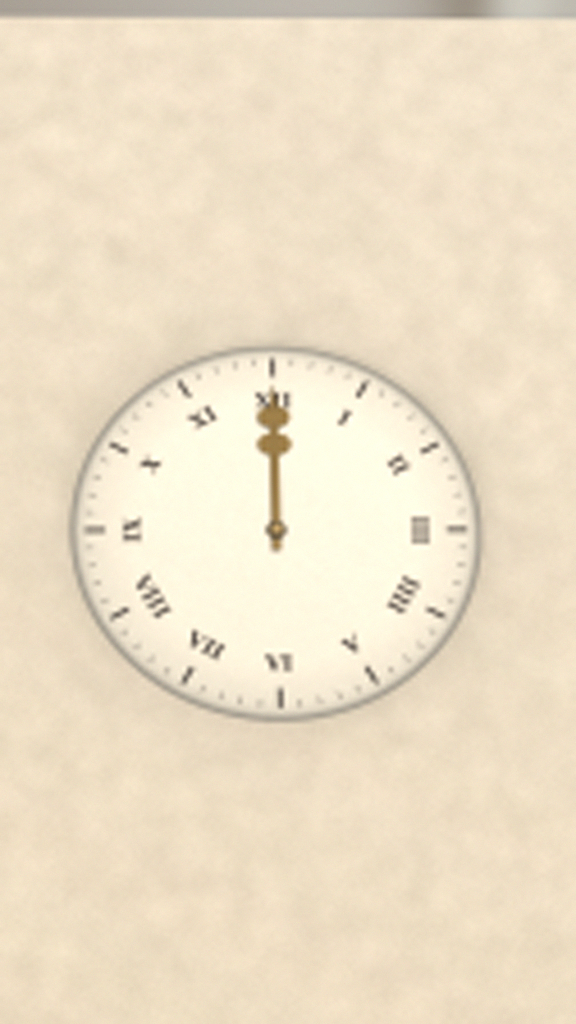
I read {"hour": 12, "minute": 0}
